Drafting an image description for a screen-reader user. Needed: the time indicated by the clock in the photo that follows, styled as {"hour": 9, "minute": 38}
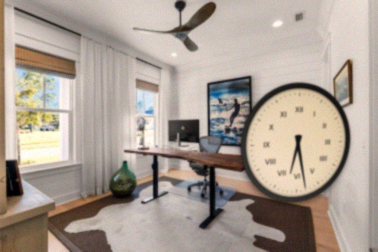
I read {"hour": 6, "minute": 28}
